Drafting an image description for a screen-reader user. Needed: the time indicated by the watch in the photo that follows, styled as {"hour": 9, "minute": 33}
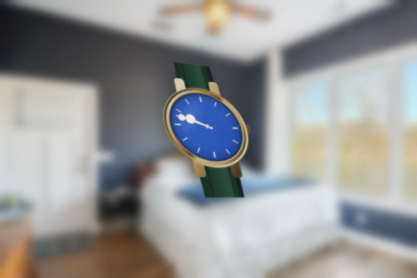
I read {"hour": 9, "minute": 48}
